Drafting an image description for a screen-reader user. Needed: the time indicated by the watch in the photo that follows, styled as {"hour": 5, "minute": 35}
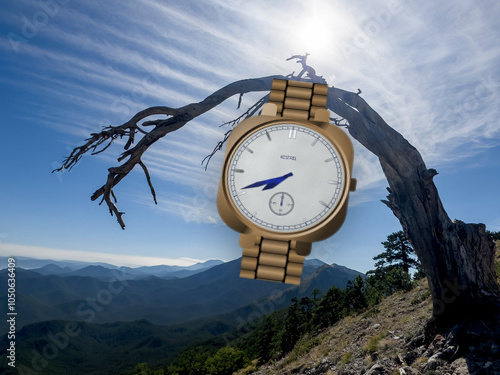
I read {"hour": 7, "minute": 41}
